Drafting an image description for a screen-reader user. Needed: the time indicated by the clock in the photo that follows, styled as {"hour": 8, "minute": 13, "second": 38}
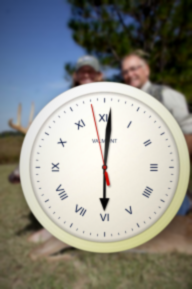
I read {"hour": 6, "minute": 0, "second": 58}
